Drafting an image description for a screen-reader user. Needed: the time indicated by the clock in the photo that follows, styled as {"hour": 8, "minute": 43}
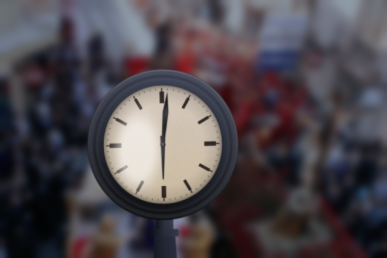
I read {"hour": 6, "minute": 1}
